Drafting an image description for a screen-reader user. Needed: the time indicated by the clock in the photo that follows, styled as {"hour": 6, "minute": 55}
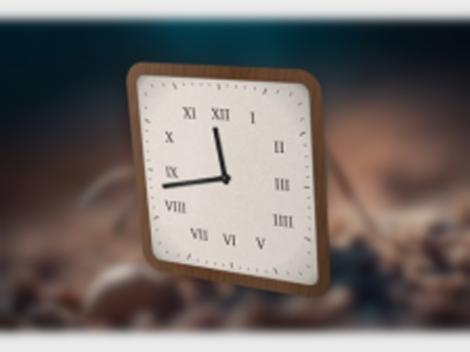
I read {"hour": 11, "minute": 43}
